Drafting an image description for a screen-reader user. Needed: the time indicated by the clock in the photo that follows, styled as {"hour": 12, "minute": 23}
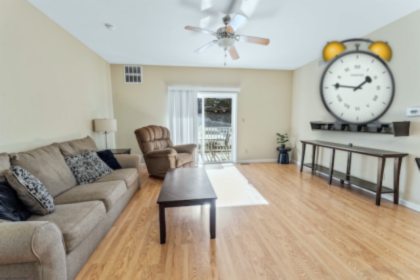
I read {"hour": 1, "minute": 46}
